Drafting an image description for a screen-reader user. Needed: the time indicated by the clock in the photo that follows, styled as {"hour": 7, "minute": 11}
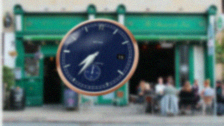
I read {"hour": 7, "minute": 35}
